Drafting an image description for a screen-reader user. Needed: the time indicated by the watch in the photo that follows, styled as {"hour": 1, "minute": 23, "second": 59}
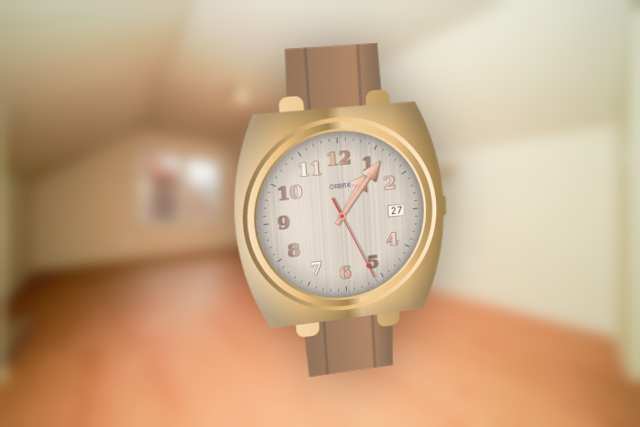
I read {"hour": 1, "minute": 6, "second": 26}
